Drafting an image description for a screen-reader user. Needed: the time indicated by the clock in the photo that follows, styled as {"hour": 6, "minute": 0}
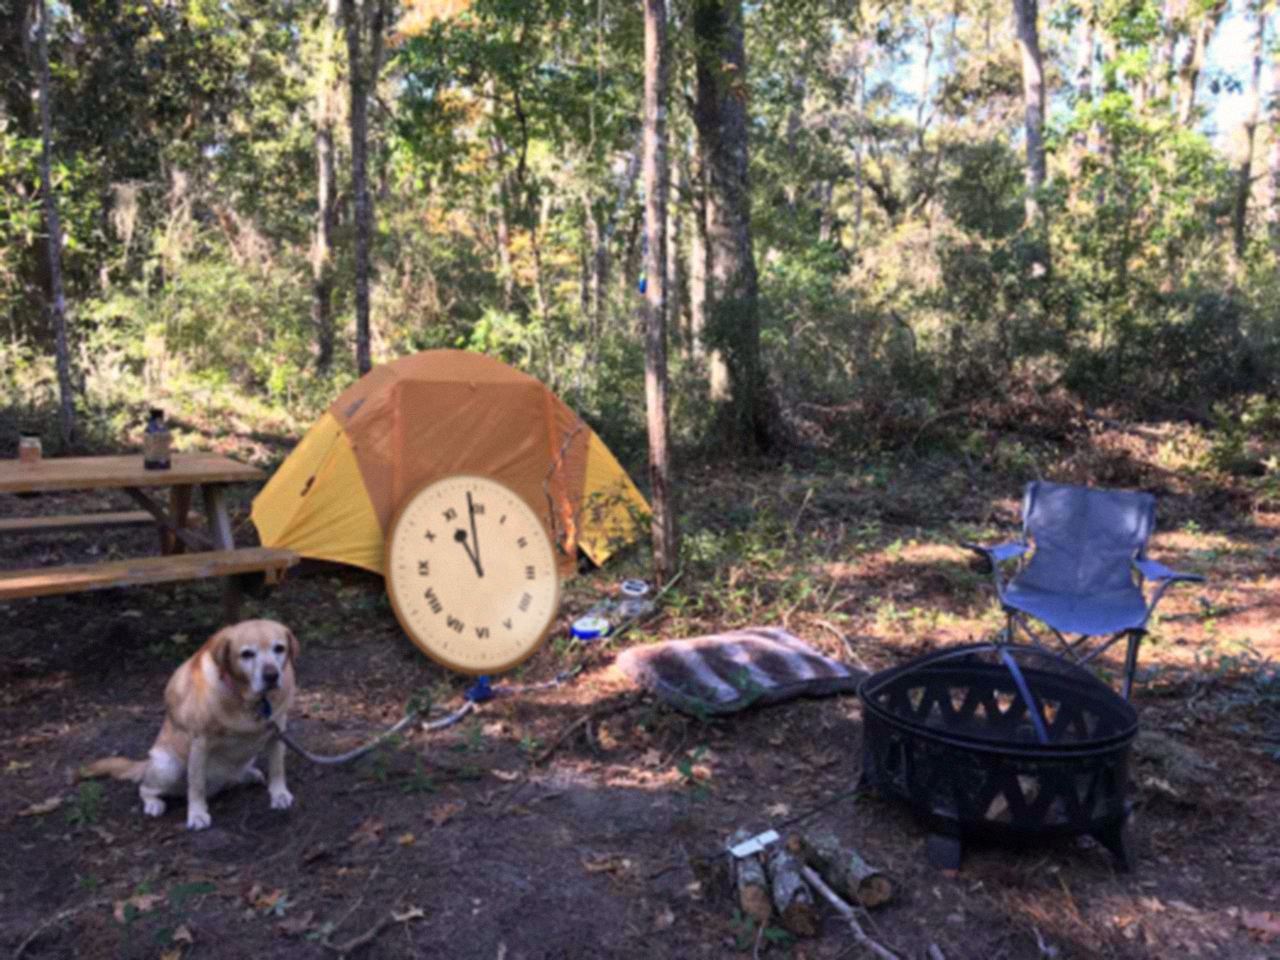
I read {"hour": 10, "minute": 59}
